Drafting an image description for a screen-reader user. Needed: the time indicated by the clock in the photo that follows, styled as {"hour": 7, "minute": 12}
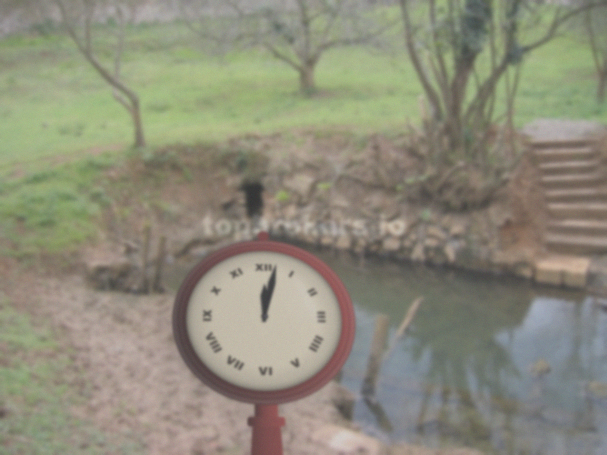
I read {"hour": 12, "minute": 2}
